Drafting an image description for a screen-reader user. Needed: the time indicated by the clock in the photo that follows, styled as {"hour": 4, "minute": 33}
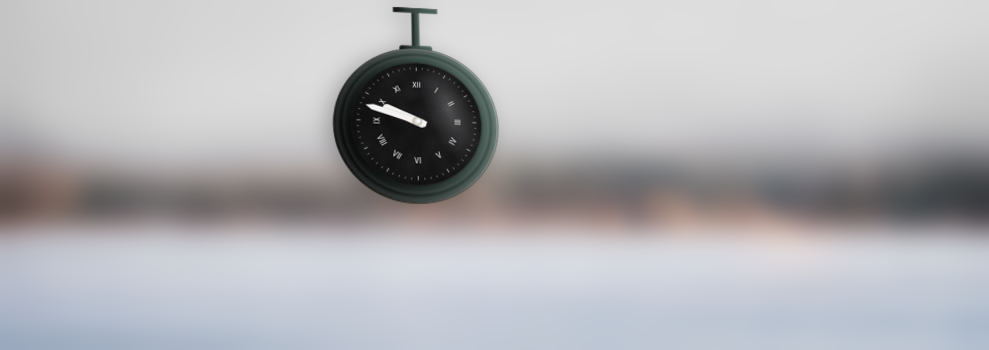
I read {"hour": 9, "minute": 48}
